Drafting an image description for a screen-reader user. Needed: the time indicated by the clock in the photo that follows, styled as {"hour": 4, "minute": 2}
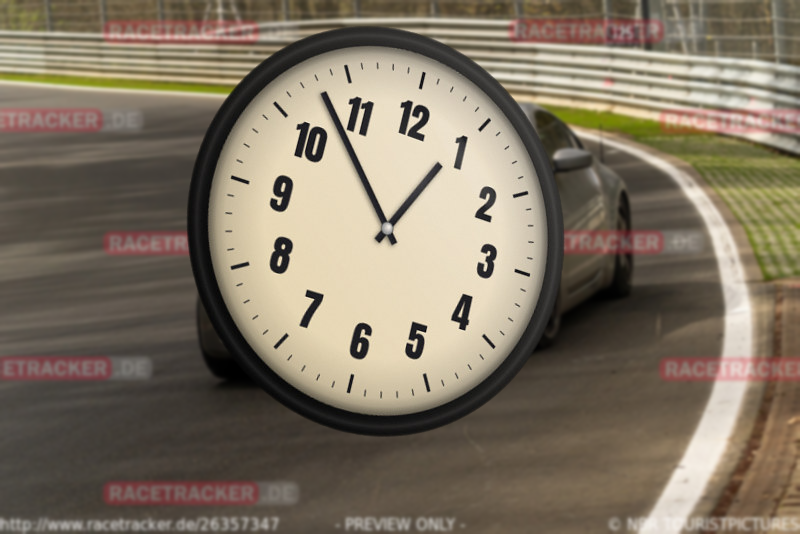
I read {"hour": 12, "minute": 53}
